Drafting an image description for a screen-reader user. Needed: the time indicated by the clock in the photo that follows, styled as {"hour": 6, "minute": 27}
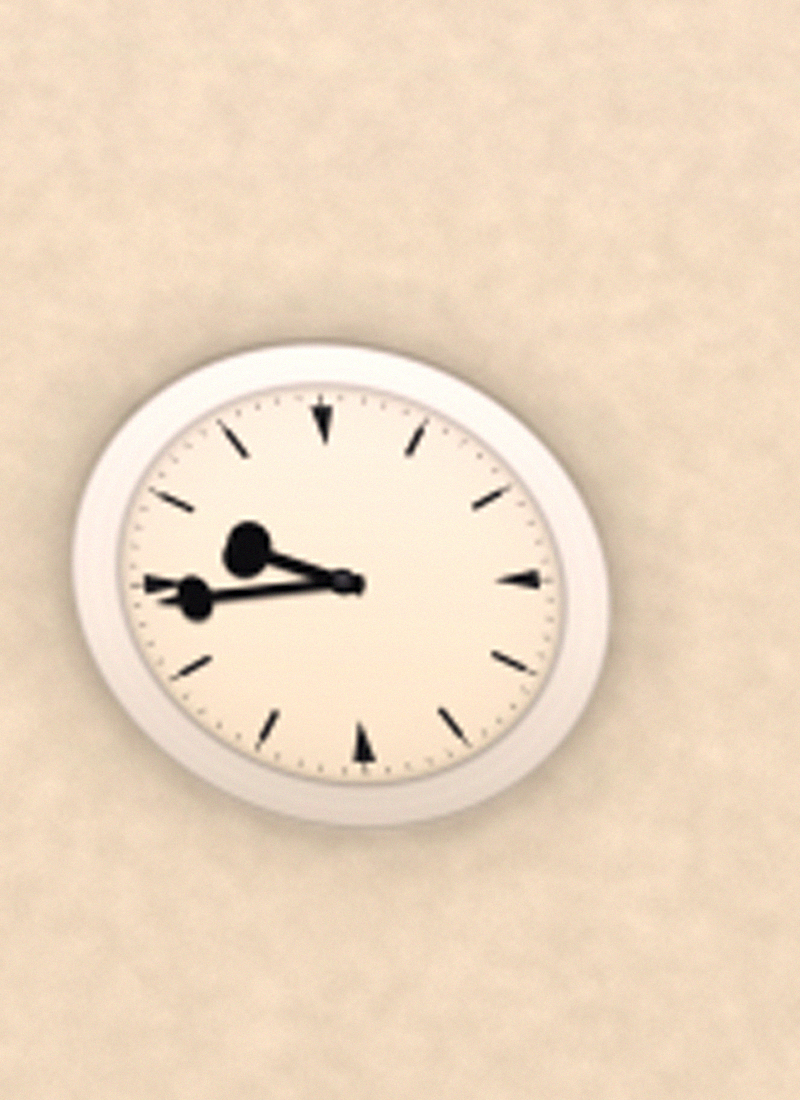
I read {"hour": 9, "minute": 44}
